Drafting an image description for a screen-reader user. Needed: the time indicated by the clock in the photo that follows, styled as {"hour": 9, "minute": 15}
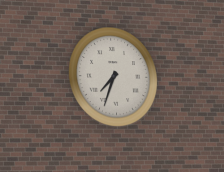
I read {"hour": 7, "minute": 34}
